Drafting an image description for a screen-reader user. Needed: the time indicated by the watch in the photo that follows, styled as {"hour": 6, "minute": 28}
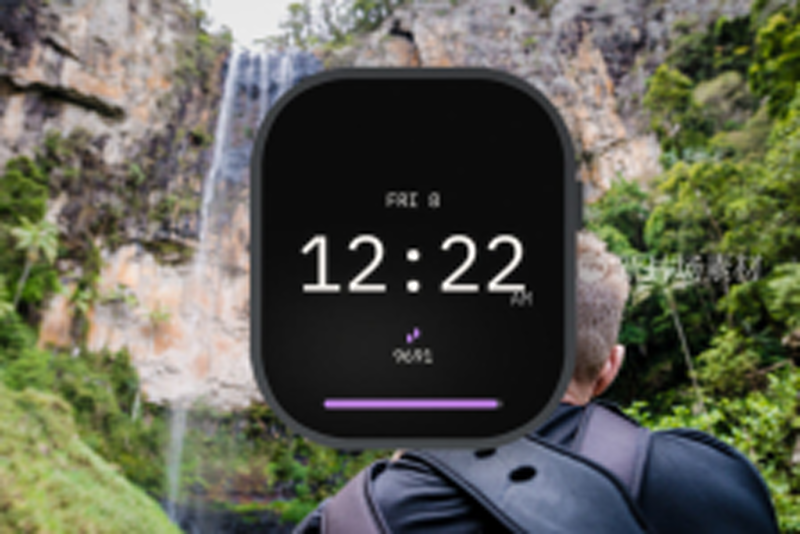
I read {"hour": 12, "minute": 22}
